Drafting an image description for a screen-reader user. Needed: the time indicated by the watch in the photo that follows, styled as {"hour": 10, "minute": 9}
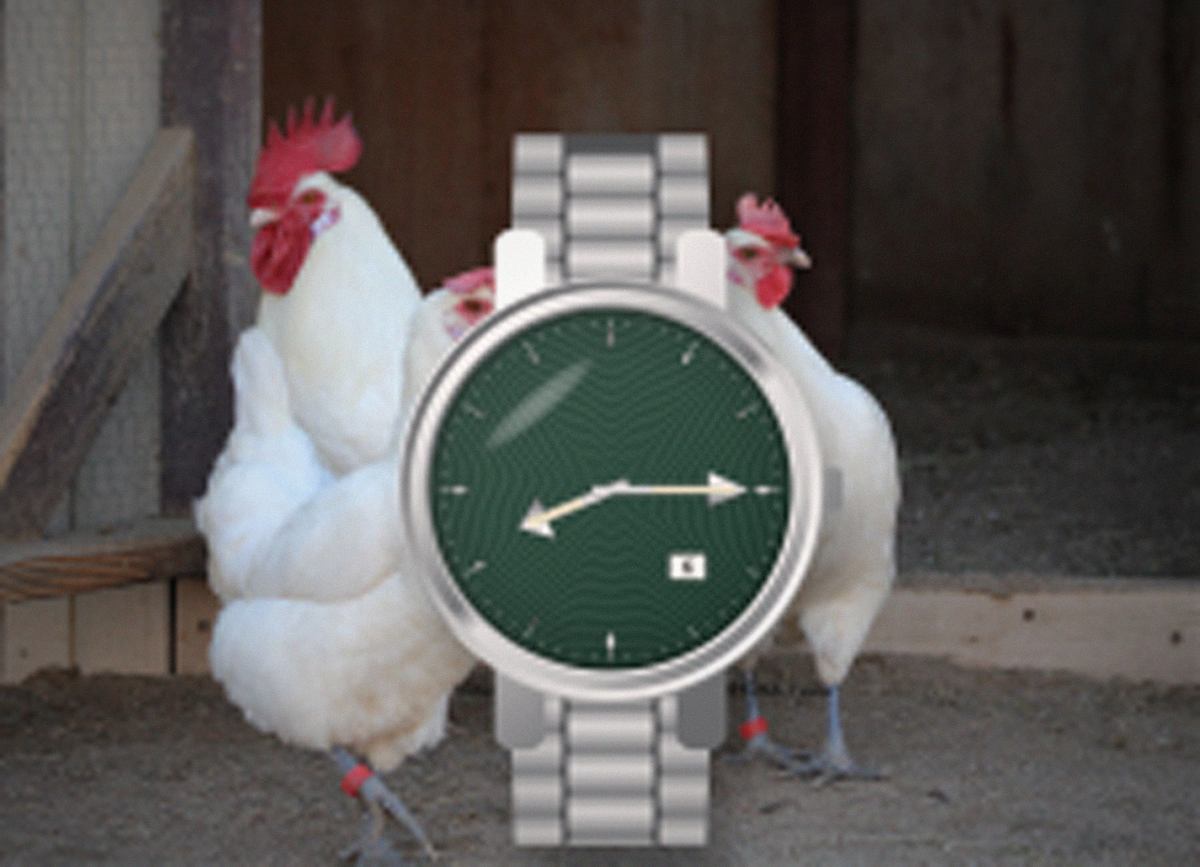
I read {"hour": 8, "minute": 15}
